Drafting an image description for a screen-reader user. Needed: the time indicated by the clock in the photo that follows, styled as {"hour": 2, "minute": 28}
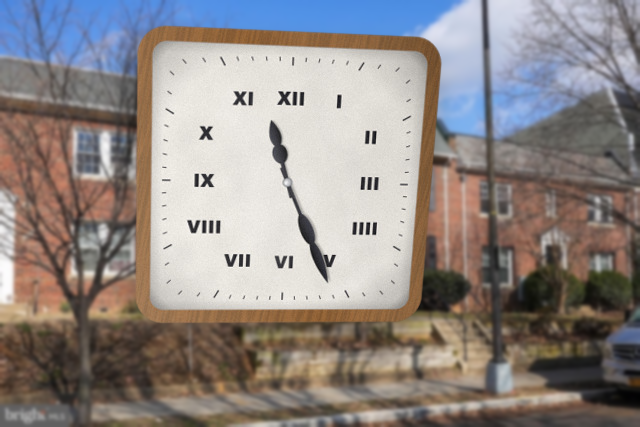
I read {"hour": 11, "minute": 26}
